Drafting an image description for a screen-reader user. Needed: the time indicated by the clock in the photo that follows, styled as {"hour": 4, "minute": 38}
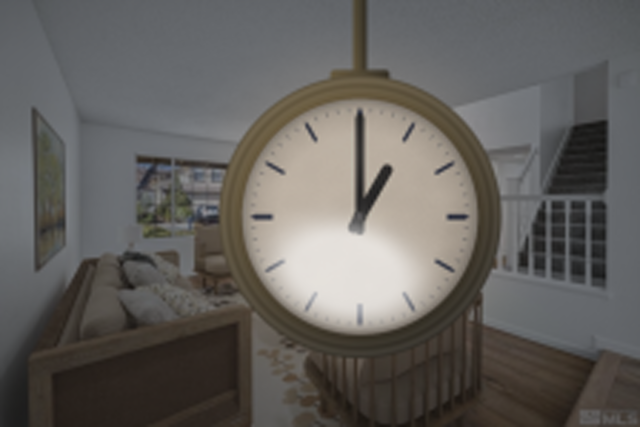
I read {"hour": 1, "minute": 0}
